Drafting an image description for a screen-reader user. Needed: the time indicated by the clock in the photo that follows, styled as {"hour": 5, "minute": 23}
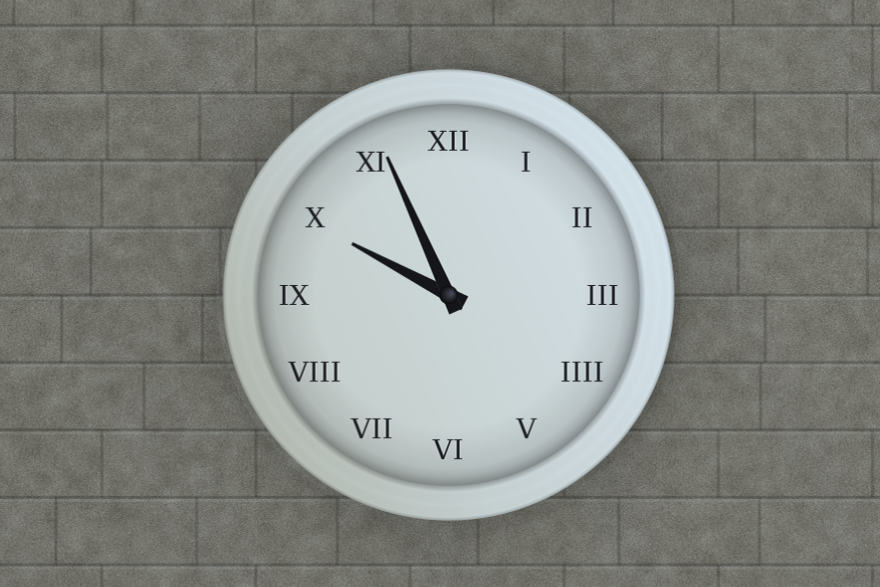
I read {"hour": 9, "minute": 56}
